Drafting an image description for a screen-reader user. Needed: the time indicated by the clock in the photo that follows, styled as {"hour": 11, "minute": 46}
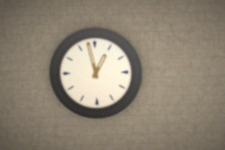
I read {"hour": 12, "minute": 58}
